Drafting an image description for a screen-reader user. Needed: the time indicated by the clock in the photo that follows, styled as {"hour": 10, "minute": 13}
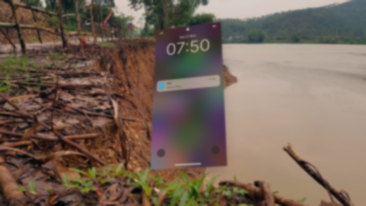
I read {"hour": 7, "minute": 50}
